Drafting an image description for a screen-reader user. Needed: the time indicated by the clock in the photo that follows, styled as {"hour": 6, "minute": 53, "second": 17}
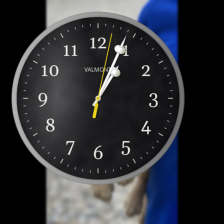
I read {"hour": 1, "minute": 4, "second": 2}
